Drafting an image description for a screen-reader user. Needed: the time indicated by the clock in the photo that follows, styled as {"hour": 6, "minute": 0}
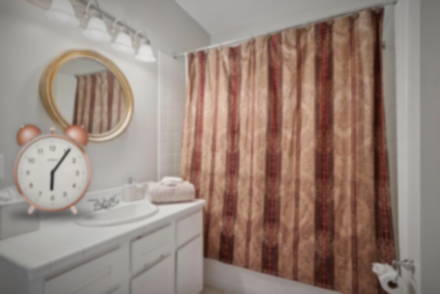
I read {"hour": 6, "minute": 6}
